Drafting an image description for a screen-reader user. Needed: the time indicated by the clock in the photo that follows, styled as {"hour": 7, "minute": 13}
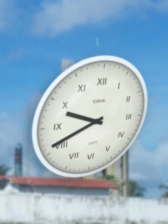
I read {"hour": 9, "minute": 41}
